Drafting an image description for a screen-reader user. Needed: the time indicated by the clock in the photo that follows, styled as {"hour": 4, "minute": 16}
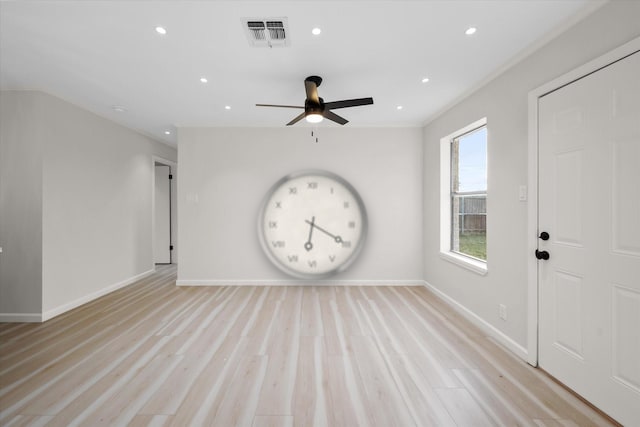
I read {"hour": 6, "minute": 20}
